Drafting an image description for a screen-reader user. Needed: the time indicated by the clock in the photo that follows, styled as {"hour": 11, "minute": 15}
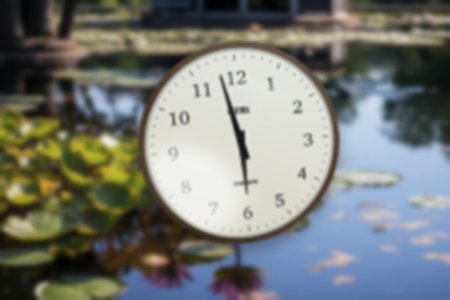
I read {"hour": 5, "minute": 58}
